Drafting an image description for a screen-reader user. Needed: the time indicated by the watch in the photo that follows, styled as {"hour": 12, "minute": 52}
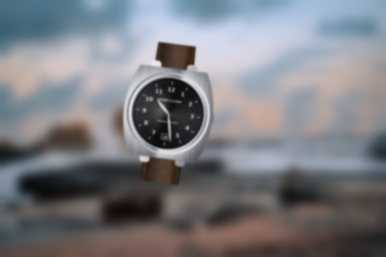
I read {"hour": 10, "minute": 28}
